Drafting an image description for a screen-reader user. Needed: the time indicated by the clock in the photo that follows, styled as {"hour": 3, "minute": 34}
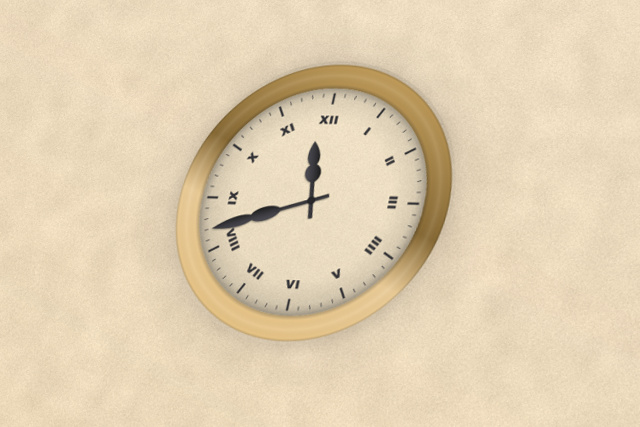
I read {"hour": 11, "minute": 42}
